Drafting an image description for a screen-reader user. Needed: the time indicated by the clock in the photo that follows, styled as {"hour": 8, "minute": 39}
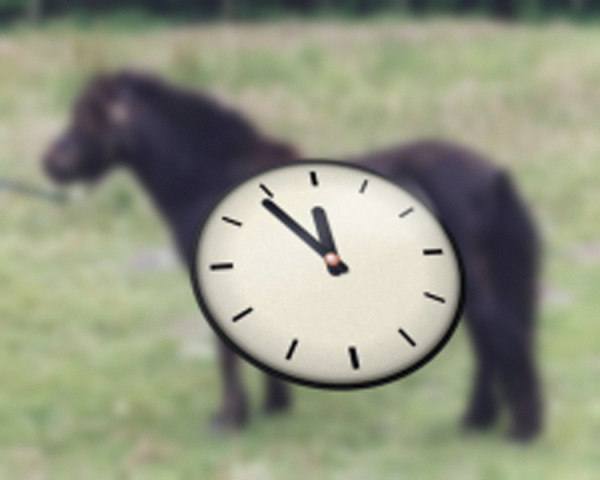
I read {"hour": 11, "minute": 54}
